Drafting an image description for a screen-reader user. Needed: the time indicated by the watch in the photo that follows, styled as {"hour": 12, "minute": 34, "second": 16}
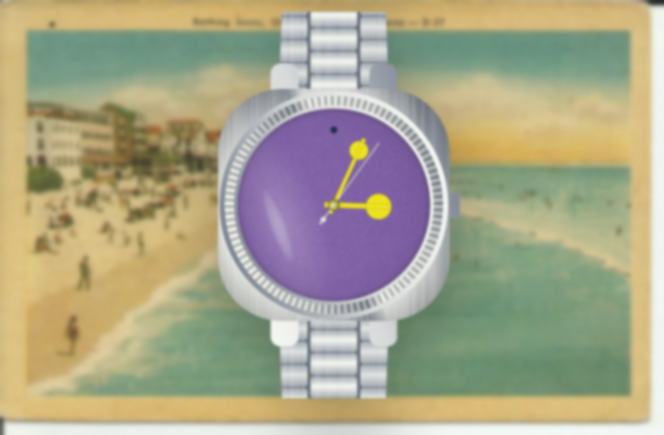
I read {"hour": 3, "minute": 4, "second": 6}
